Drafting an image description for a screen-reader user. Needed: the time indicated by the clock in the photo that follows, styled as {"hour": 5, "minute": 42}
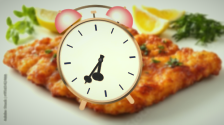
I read {"hour": 6, "minute": 37}
